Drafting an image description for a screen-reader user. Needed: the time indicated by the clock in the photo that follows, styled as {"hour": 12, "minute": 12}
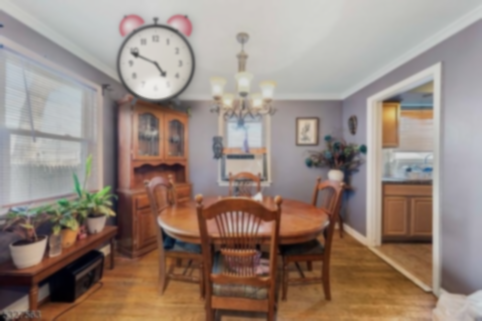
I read {"hour": 4, "minute": 49}
